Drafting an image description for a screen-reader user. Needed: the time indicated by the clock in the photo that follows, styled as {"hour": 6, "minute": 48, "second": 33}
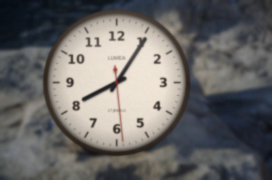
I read {"hour": 8, "minute": 5, "second": 29}
